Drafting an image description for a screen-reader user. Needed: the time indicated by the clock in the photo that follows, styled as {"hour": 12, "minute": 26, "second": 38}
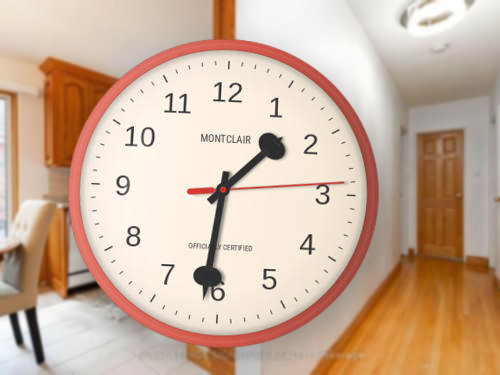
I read {"hour": 1, "minute": 31, "second": 14}
